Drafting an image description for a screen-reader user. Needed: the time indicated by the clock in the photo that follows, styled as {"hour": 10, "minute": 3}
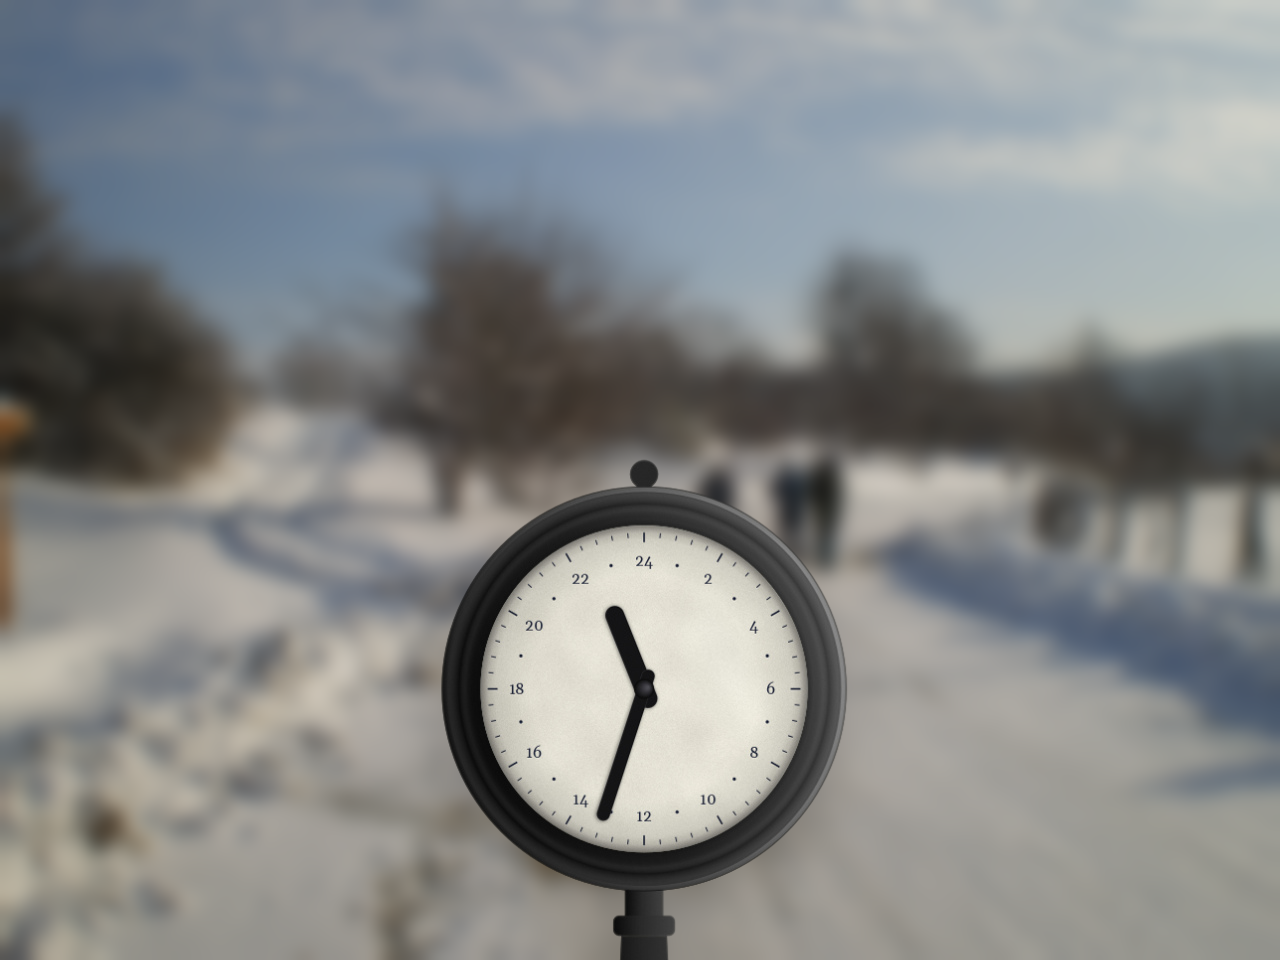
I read {"hour": 22, "minute": 33}
